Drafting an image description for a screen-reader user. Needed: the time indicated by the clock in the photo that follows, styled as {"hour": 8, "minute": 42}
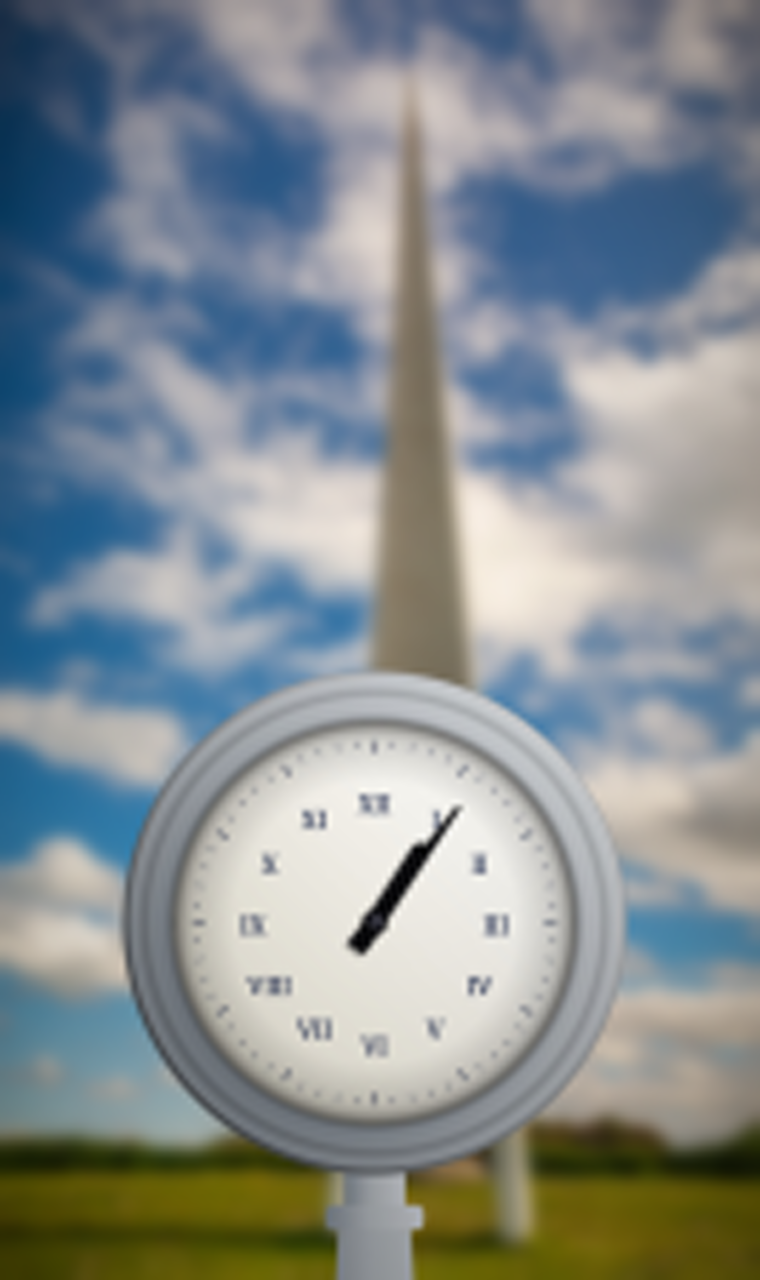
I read {"hour": 1, "minute": 6}
